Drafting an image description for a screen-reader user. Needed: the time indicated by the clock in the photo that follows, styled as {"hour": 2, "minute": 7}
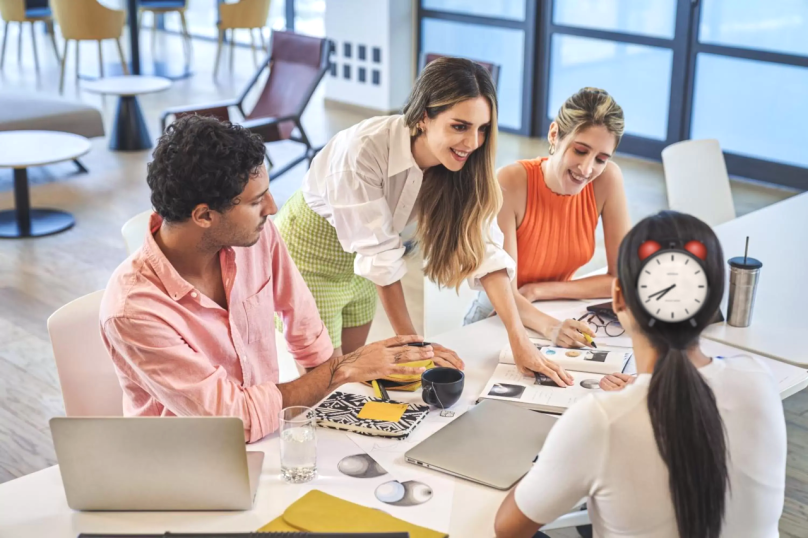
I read {"hour": 7, "minute": 41}
